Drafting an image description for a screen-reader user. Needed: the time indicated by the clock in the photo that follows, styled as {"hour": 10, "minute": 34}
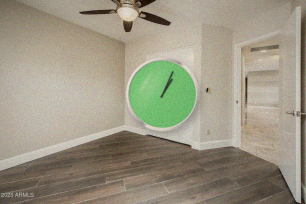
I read {"hour": 1, "minute": 4}
